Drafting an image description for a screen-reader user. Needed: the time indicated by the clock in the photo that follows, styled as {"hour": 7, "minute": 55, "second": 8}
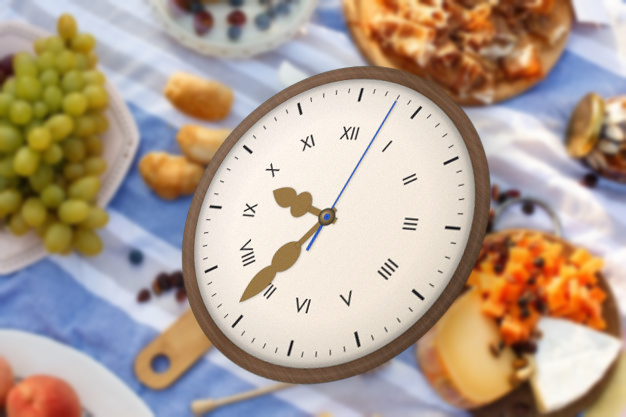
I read {"hour": 9, "minute": 36, "second": 3}
